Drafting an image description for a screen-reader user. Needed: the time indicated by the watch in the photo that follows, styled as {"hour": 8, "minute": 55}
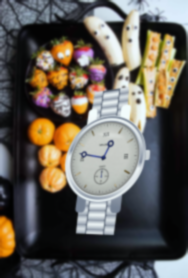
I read {"hour": 12, "minute": 47}
